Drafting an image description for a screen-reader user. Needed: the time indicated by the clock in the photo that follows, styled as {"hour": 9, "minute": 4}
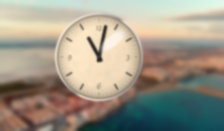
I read {"hour": 11, "minute": 2}
